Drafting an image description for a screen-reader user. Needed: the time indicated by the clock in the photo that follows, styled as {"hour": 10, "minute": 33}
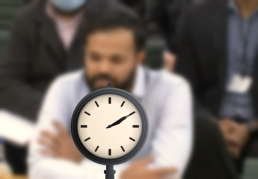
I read {"hour": 2, "minute": 10}
